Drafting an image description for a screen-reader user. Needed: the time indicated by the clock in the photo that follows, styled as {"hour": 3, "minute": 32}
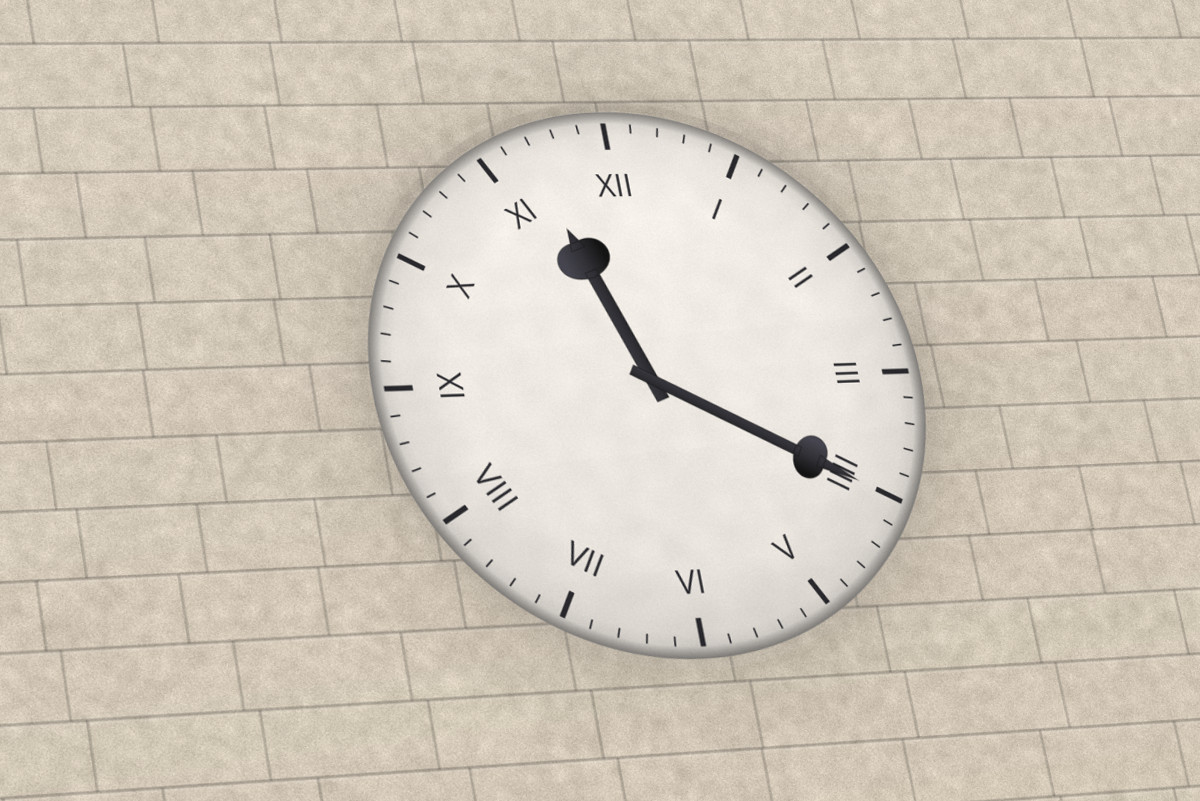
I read {"hour": 11, "minute": 20}
